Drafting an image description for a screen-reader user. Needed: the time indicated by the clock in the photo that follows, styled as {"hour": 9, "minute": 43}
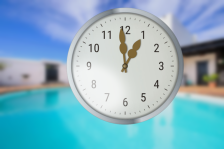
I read {"hour": 12, "minute": 59}
